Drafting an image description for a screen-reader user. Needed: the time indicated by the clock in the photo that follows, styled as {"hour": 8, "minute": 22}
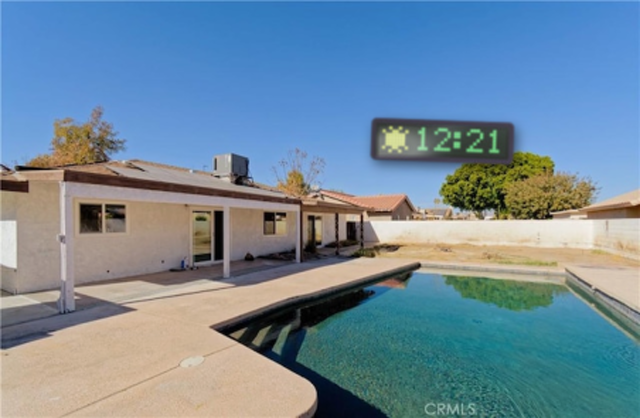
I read {"hour": 12, "minute": 21}
